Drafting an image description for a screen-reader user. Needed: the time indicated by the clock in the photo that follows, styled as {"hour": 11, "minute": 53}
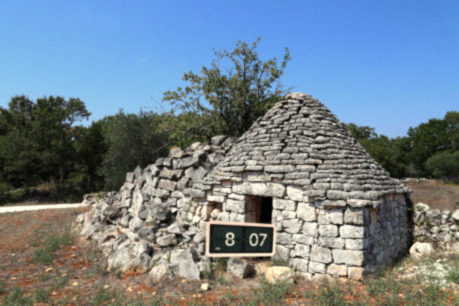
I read {"hour": 8, "minute": 7}
